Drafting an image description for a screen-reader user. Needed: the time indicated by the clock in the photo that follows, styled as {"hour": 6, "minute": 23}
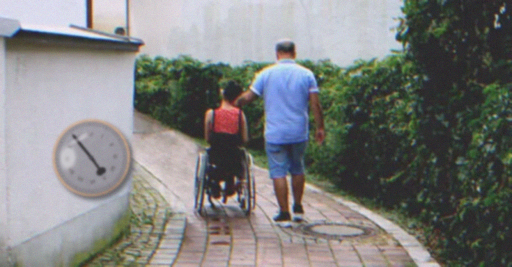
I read {"hour": 4, "minute": 54}
